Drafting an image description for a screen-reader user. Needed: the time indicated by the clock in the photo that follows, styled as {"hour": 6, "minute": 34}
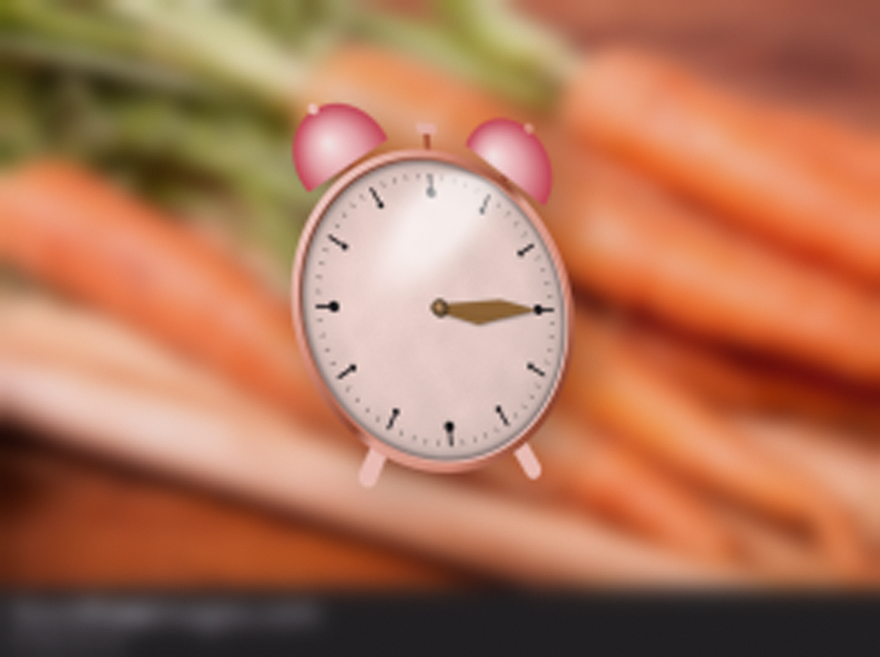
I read {"hour": 3, "minute": 15}
